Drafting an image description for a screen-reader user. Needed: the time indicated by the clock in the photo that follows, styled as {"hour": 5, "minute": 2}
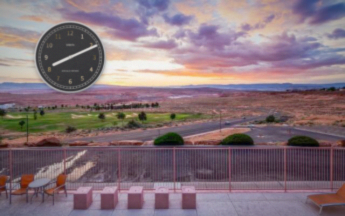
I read {"hour": 8, "minute": 11}
